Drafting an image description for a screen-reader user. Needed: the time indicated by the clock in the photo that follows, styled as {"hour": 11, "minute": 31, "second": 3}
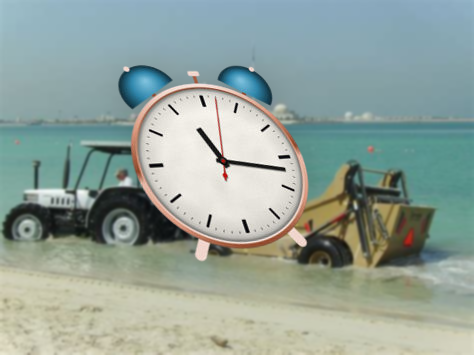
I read {"hour": 11, "minute": 17, "second": 2}
